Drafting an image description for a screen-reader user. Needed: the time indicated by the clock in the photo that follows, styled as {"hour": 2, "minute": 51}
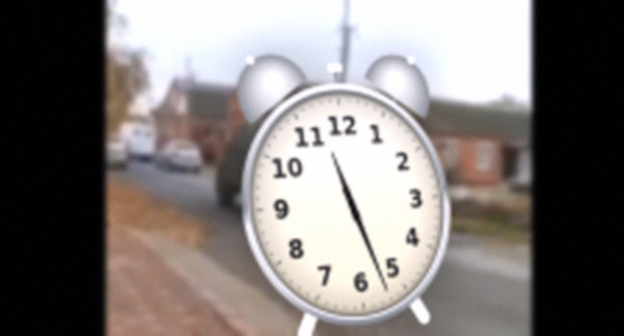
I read {"hour": 11, "minute": 27}
